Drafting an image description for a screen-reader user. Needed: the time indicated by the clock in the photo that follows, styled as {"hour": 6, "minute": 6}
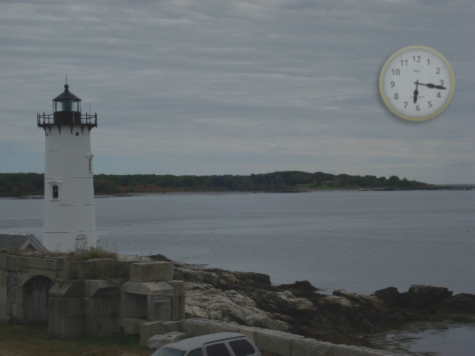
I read {"hour": 6, "minute": 17}
